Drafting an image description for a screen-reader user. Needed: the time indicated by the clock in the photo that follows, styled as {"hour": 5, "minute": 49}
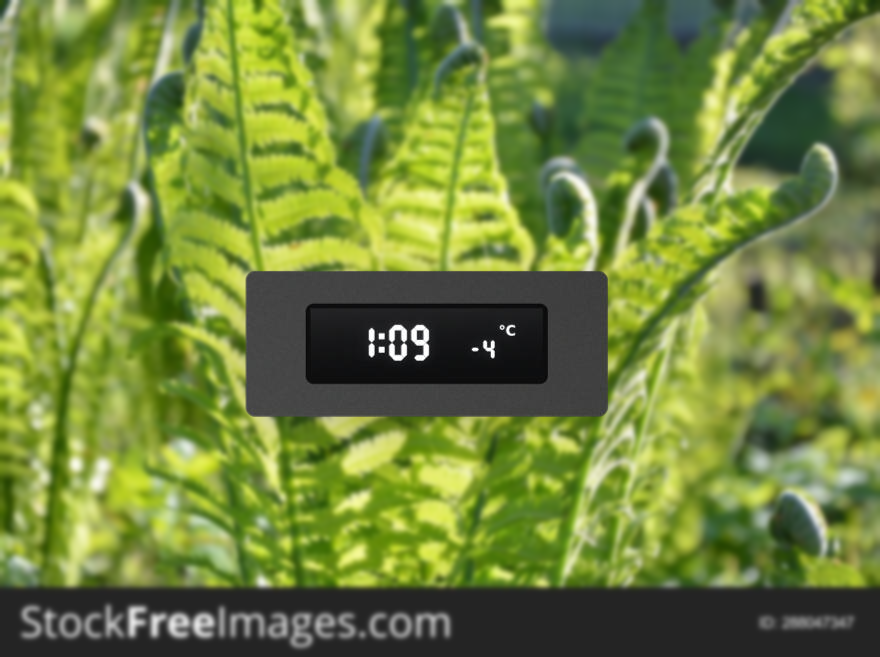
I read {"hour": 1, "minute": 9}
